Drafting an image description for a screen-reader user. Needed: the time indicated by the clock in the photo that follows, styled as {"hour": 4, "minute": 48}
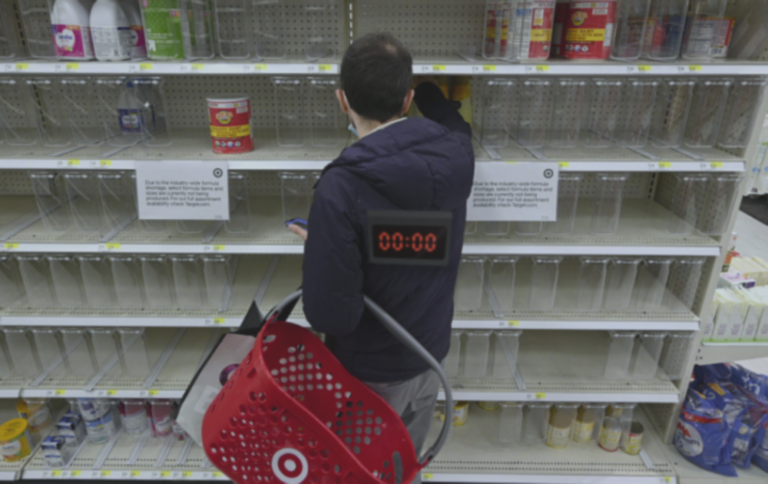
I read {"hour": 0, "minute": 0}
